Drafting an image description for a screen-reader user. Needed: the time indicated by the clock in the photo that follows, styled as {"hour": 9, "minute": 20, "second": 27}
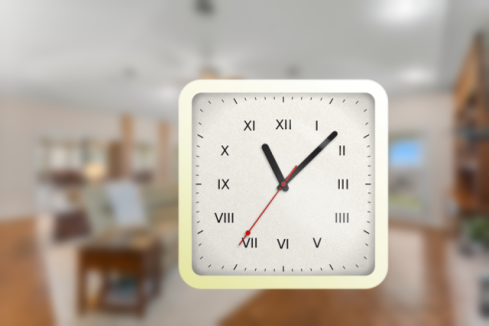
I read {"hour": 11, "minute": 7, "second": 36}
